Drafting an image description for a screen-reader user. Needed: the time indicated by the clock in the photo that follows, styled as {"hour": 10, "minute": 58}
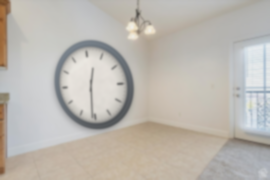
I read {"hour": 12, "minute": 31}
